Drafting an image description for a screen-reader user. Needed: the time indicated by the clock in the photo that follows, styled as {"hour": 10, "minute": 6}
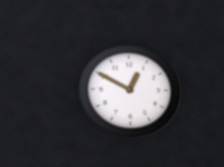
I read {"hour": 12, "minute": 50}
